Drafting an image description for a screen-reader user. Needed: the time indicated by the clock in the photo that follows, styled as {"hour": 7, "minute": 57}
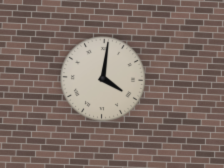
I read {"hour": 4, "minute": 1}
